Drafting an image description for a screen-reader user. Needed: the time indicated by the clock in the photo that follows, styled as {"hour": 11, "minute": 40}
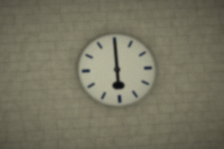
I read {"hour": 6, "minute": 0}
